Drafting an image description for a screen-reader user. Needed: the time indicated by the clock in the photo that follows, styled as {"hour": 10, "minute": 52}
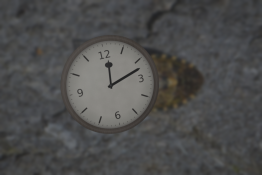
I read {"hour": 12, "minute": 12}
